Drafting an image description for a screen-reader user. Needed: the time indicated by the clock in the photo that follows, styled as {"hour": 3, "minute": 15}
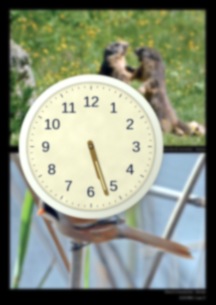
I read {"hour": 5, "minute": 27}
